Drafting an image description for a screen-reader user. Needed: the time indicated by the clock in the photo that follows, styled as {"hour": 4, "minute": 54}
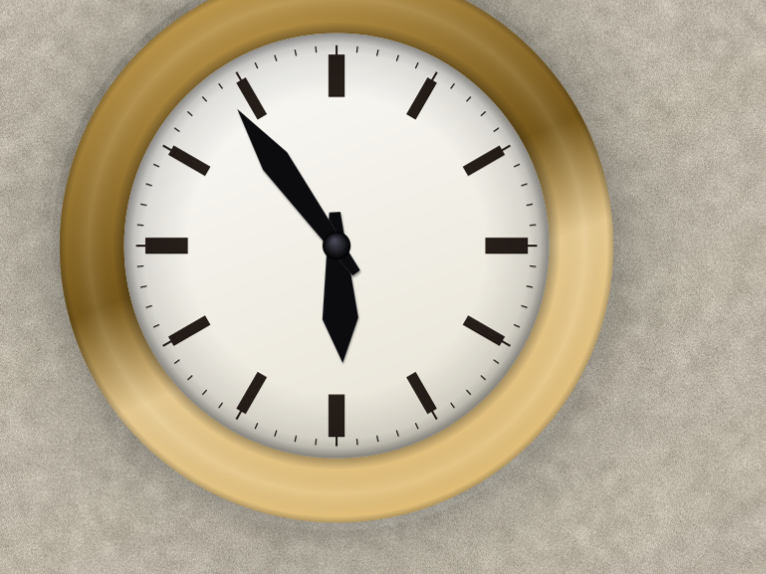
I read {"hour": 5, "minute": 54}
